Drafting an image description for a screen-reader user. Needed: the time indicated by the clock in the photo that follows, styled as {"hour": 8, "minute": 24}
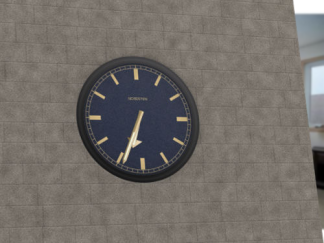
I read {"hour": 6, "minute": 34}
